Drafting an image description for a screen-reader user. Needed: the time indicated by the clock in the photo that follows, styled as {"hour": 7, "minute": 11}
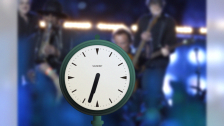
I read {"hour": 6, "minute": 33}
